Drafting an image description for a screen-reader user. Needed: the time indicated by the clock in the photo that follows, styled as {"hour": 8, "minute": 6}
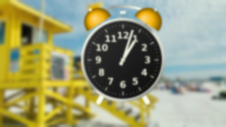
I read {"hour": 1, "minute": 3}
